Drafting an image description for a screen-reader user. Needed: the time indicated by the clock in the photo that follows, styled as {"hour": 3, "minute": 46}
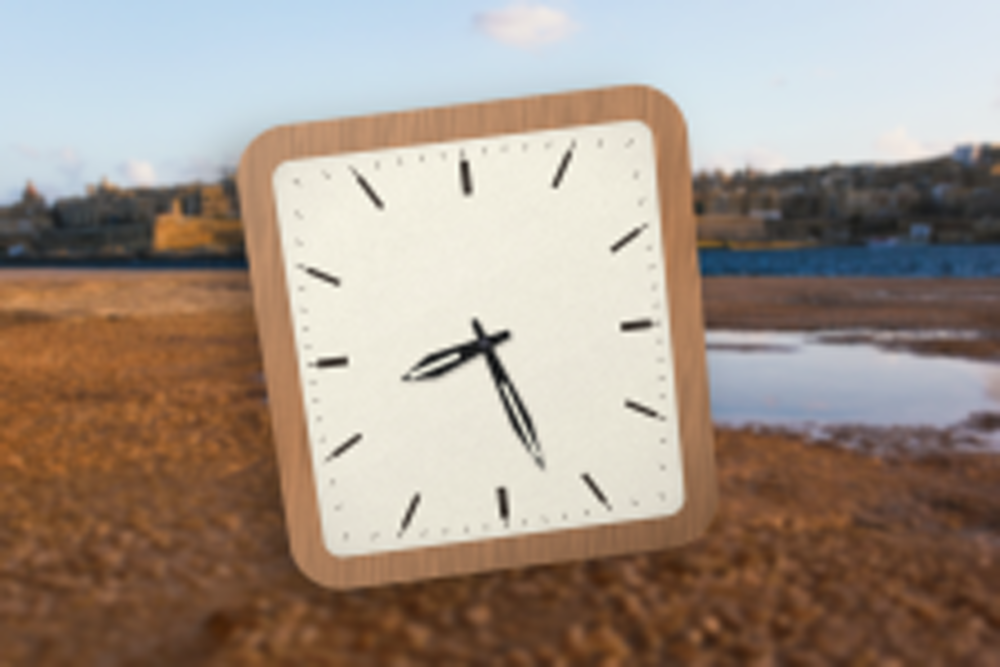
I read {"hour": 8, "minute": 27}
